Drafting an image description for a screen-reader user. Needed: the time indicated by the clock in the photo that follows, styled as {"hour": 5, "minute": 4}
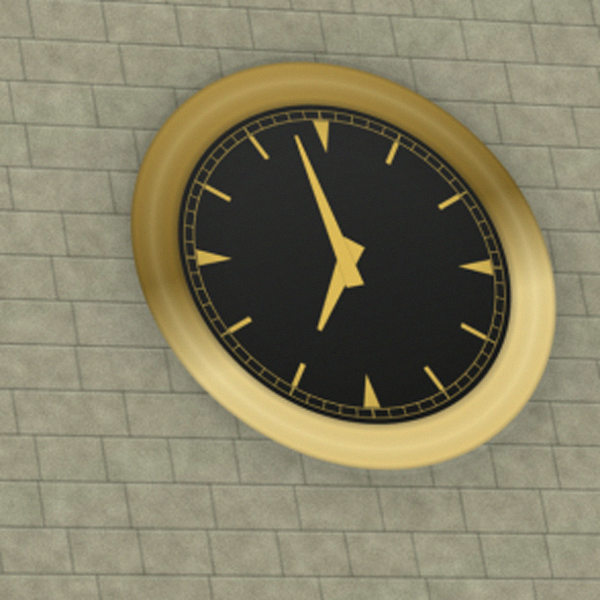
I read {"hour": 6, "minute": 58}
